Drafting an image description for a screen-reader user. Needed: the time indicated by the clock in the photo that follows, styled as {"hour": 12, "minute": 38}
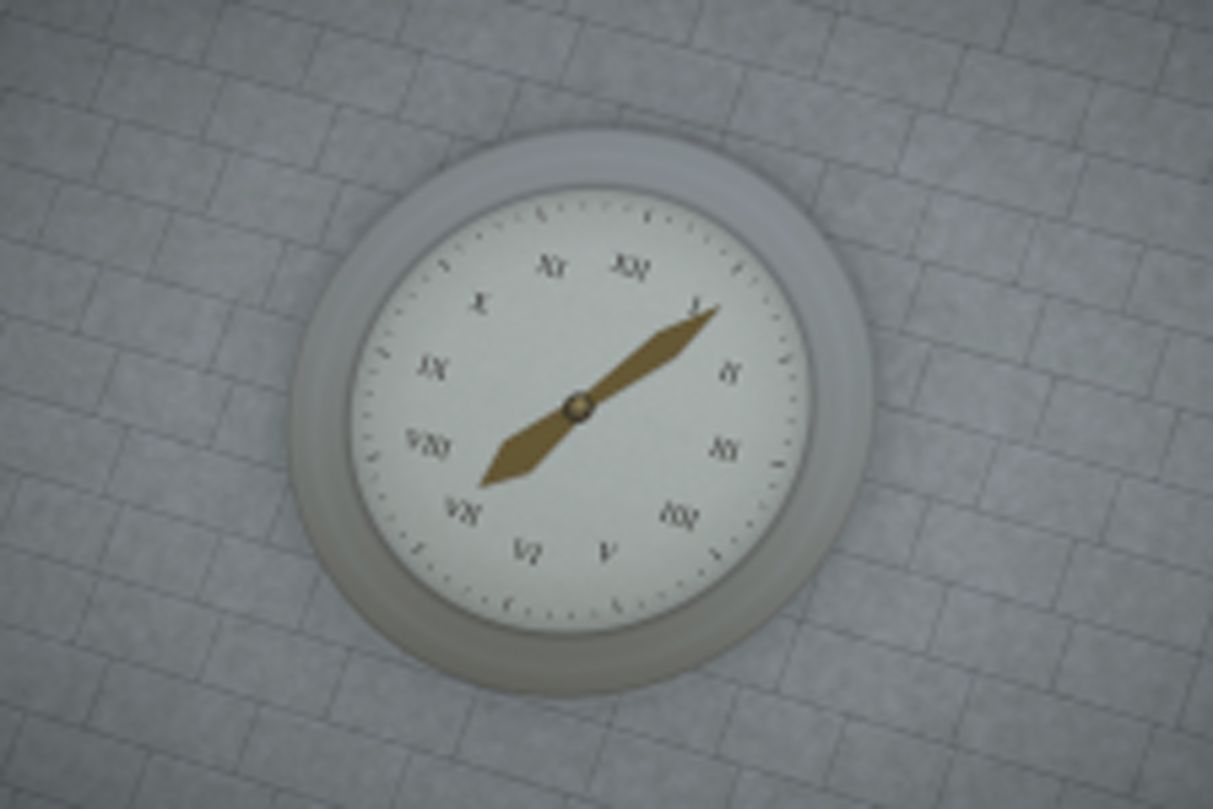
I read {"hour": 7, "minute": 6}
